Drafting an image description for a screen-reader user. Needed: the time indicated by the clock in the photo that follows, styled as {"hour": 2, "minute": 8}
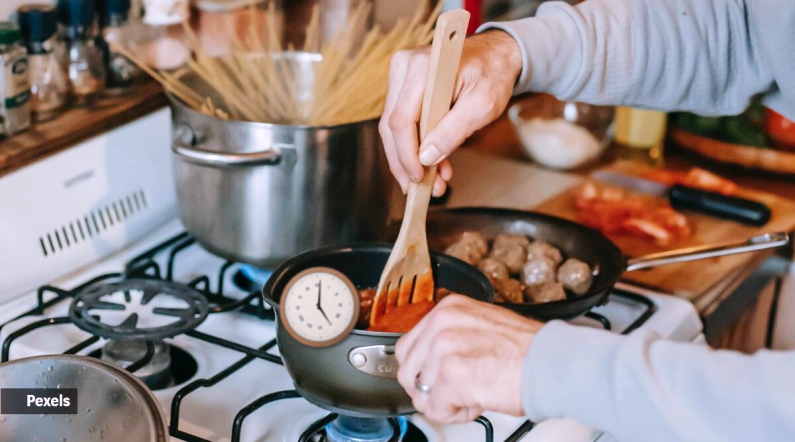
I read {"hour": 5, "minute": 1}
